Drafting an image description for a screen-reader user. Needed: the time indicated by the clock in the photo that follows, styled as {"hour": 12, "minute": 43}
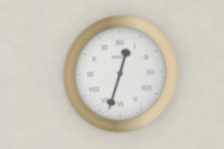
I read {"hour": 12, "minute": 33}
